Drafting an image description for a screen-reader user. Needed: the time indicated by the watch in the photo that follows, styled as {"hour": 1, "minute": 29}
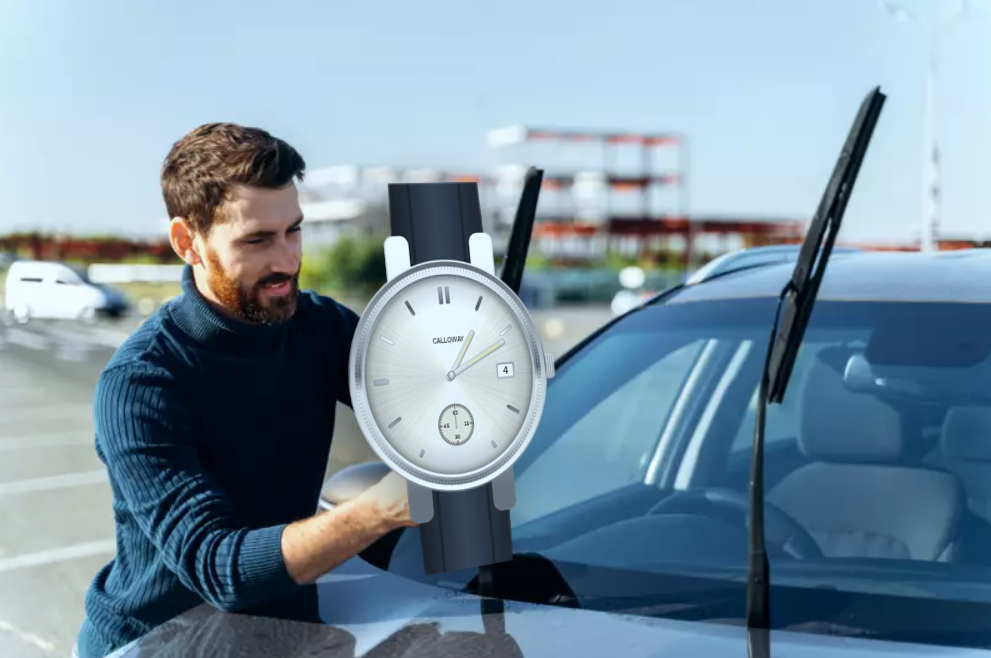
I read {"hour": 1, "minute": 11}
